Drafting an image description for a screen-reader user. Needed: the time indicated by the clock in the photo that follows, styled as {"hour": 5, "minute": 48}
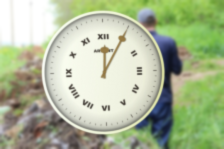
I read {"hour": 12, "minute": 5}
